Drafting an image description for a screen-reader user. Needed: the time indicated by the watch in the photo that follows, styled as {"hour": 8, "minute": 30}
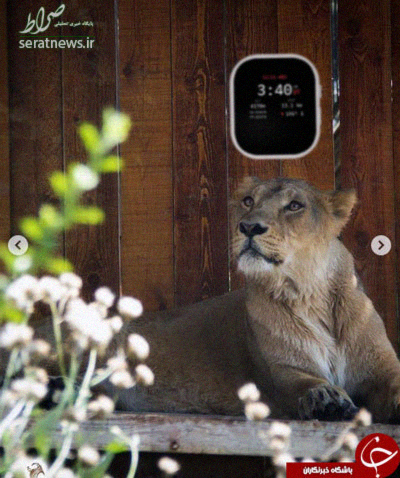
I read {"hour": 3, "minute": 40}
